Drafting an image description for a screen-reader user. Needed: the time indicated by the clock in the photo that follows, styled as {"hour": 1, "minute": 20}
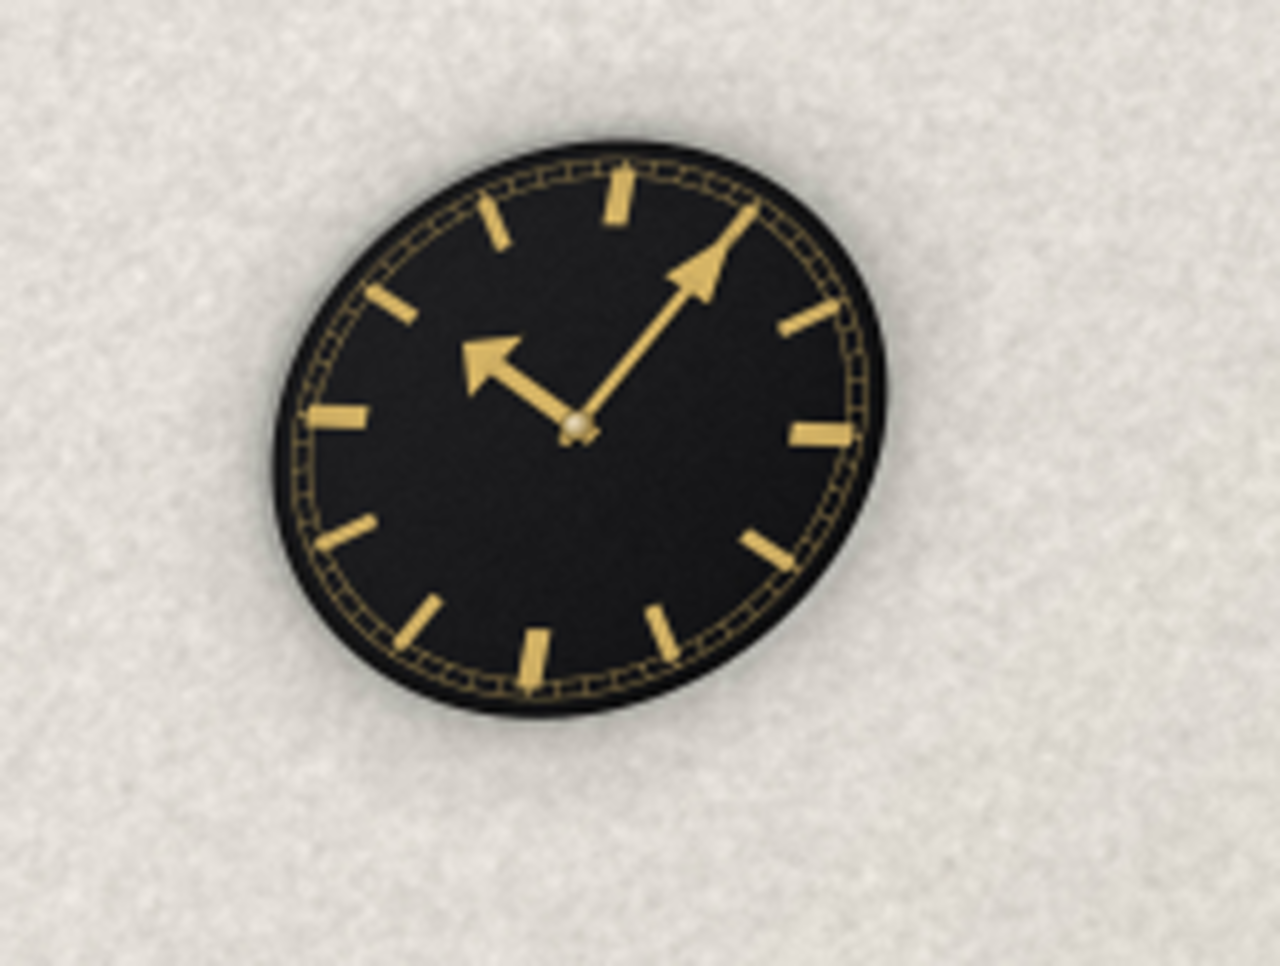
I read {"hour": 10, "minute": 5}
